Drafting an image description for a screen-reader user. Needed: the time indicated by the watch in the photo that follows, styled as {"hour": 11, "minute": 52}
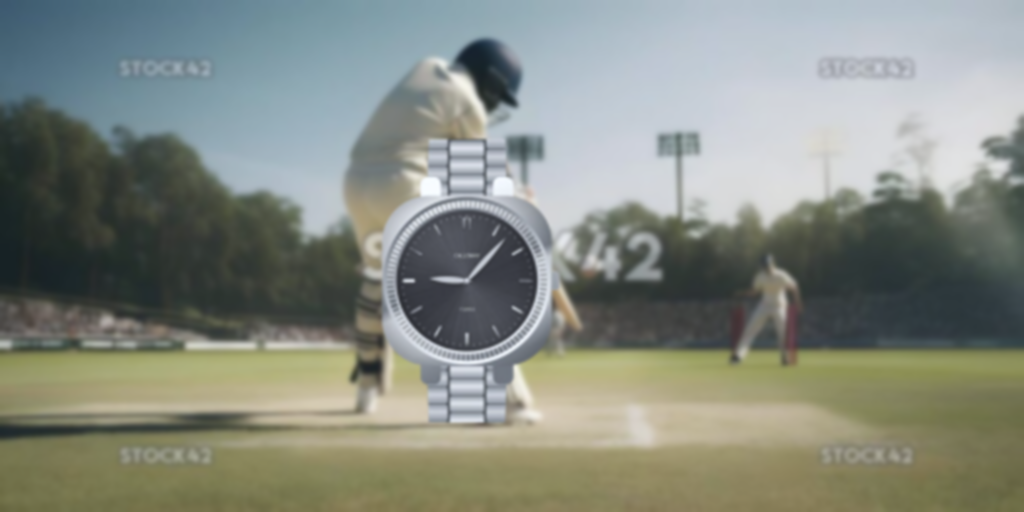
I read {"hour": 9, "minute": 7}
